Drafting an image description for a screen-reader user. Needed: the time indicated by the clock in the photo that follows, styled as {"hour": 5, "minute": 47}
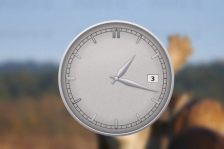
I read {"hour": 1, "minute": 18}
